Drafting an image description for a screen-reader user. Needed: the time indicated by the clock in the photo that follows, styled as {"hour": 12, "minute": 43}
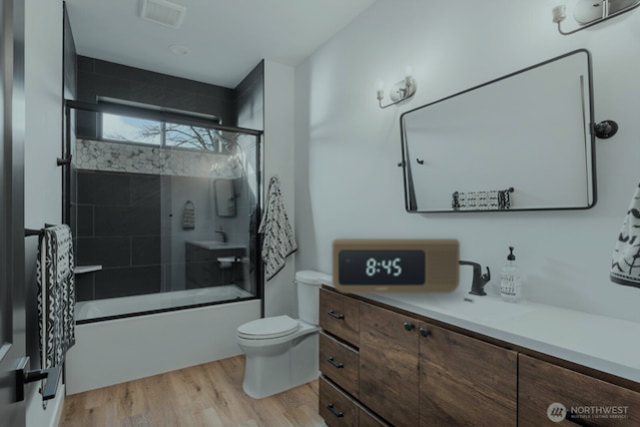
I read {"hour": 8, "minute": 45}
